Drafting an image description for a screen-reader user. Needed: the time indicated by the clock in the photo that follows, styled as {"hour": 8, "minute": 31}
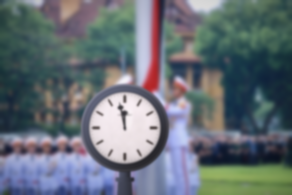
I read {"hour": 11, "minute": 58}
